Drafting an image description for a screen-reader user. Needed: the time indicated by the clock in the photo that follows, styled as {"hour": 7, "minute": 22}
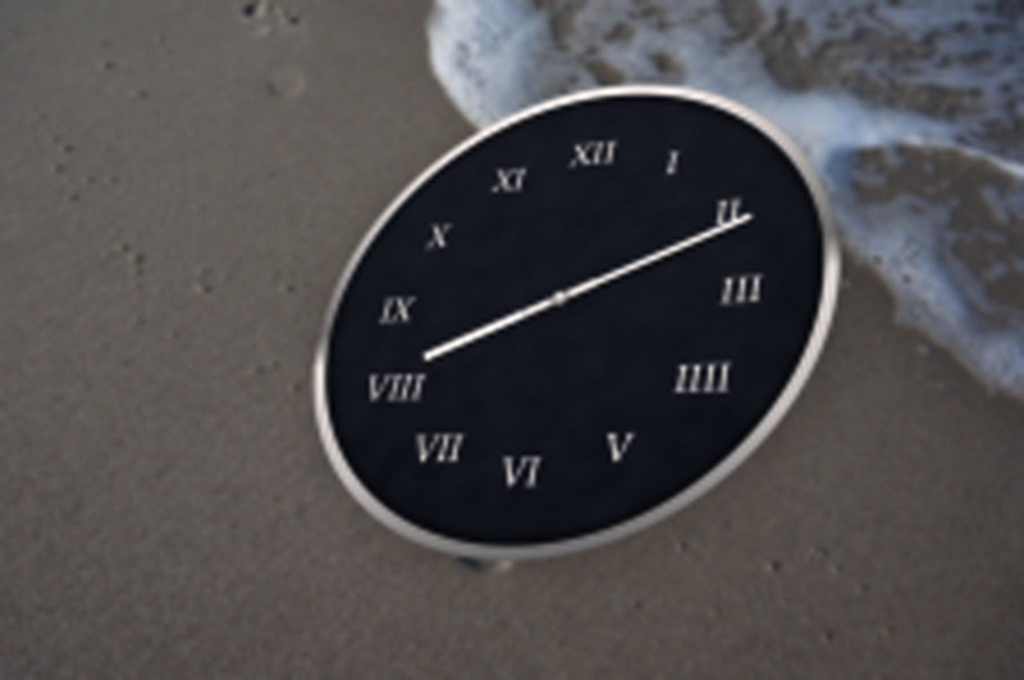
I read {"hour": 8, "minute": 11}
